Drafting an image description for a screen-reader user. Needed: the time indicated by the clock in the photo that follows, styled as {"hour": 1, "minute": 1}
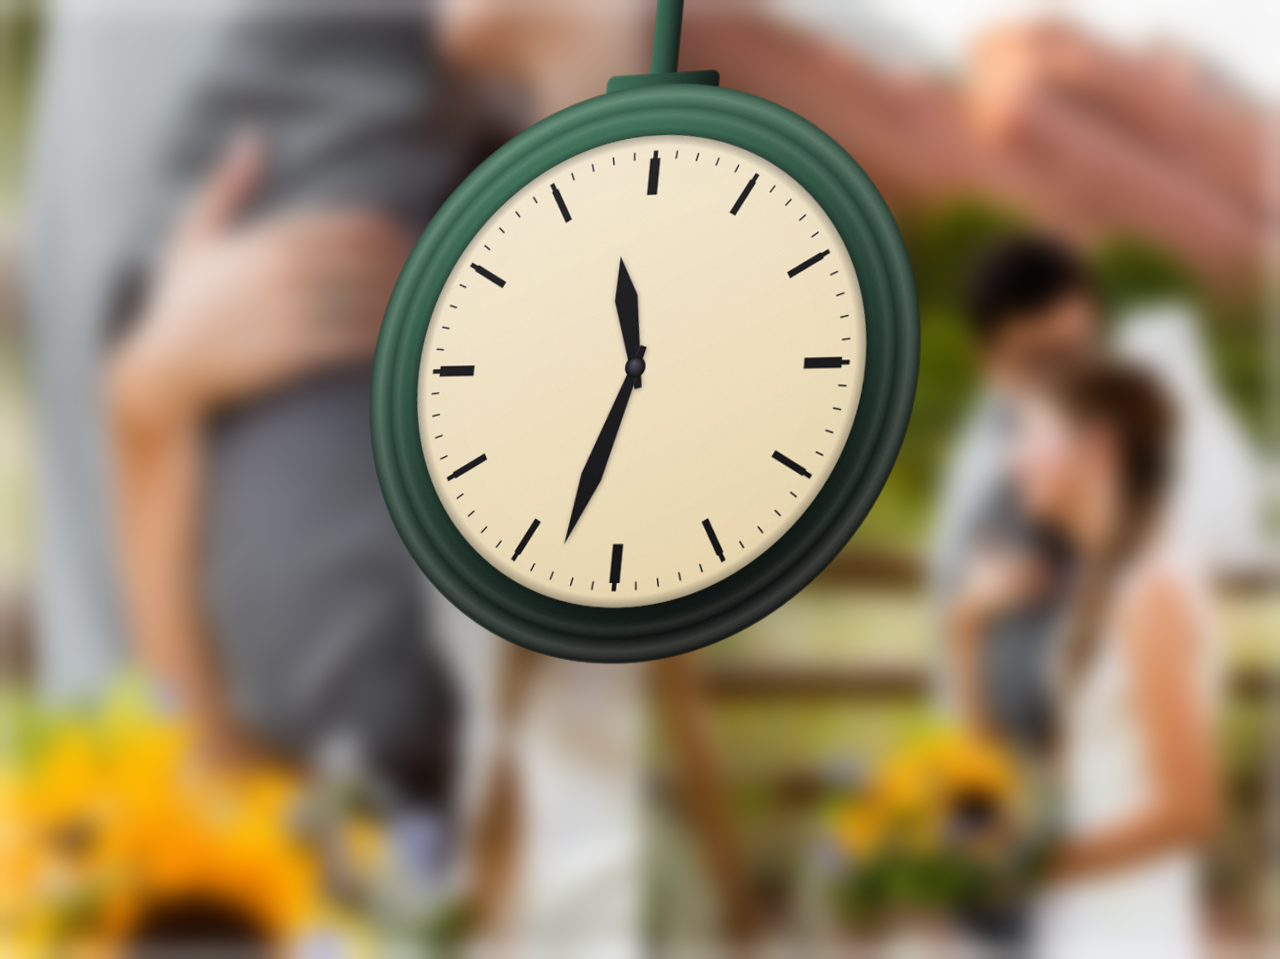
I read {"hour": 11, "minute": 33}
